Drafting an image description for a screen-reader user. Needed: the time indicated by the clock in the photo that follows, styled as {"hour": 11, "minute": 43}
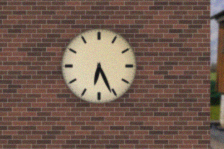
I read {"hour": 6, "minute": 26}
